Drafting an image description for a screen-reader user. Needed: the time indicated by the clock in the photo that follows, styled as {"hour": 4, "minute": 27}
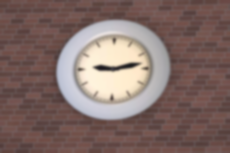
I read {"hour": 9, "minute": 13}
